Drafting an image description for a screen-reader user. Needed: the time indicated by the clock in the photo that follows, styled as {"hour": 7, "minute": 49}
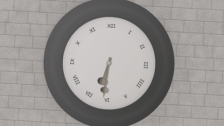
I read {"hour": 6, "minute": 31}
